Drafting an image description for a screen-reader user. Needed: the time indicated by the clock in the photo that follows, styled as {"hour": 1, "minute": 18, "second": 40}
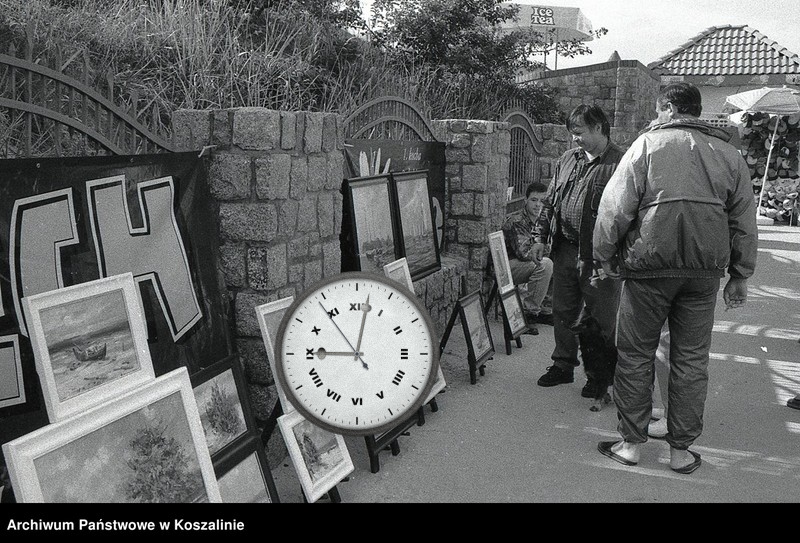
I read {"hour": 9, "minute": 1, "second": 54}
